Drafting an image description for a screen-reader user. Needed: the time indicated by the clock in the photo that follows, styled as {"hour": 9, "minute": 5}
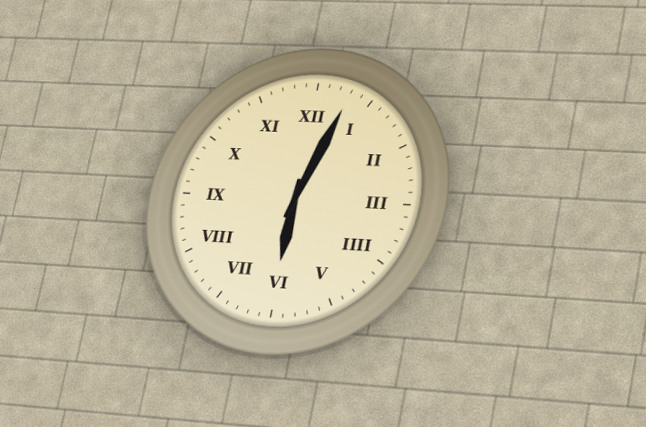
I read {"hour": 6, "minute": 3}
